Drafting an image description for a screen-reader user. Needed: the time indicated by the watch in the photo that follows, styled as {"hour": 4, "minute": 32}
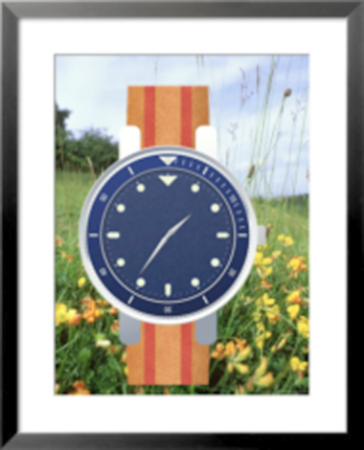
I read {"hour": 1, "minute": 36}
